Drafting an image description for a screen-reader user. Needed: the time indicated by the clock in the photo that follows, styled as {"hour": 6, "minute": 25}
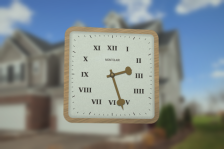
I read {"hour": 2, "minute": 27}
